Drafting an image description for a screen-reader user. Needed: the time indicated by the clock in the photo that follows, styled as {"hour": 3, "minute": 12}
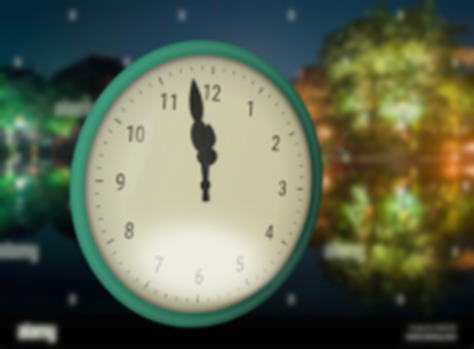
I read {"hour": 11, "minute": 58}
